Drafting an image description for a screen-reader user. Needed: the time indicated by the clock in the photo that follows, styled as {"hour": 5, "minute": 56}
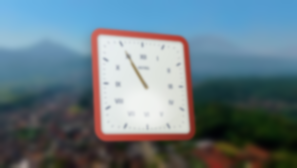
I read {"hour": 10, "minute": 55}
